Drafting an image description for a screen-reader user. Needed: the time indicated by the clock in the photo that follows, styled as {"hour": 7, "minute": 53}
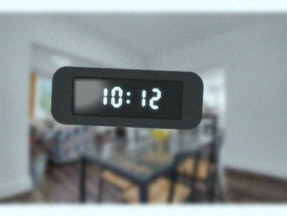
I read {"hour": 10, "minute": 12}
